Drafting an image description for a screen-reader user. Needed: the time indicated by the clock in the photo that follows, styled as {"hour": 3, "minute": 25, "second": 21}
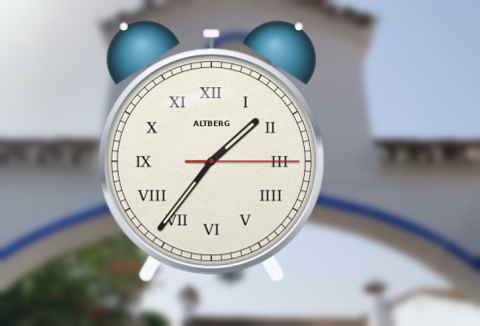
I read {"hour": 1, "minute": 36, "second": 15}
